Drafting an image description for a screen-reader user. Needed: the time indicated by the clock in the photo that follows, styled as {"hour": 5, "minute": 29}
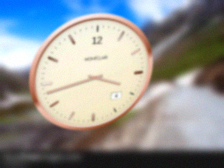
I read {"hour": 3, "minute": 43}
